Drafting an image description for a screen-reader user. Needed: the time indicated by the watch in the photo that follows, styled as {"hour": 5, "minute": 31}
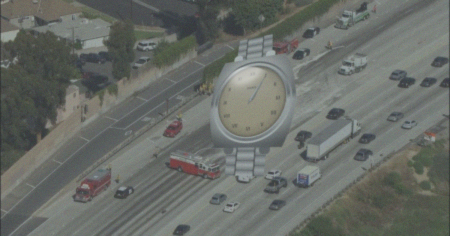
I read {"hour": 1, "minute": 5}
